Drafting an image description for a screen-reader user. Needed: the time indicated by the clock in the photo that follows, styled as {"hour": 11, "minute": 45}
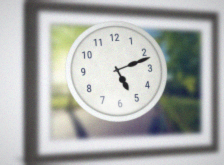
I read {"hour": 5, "minute": 12}
